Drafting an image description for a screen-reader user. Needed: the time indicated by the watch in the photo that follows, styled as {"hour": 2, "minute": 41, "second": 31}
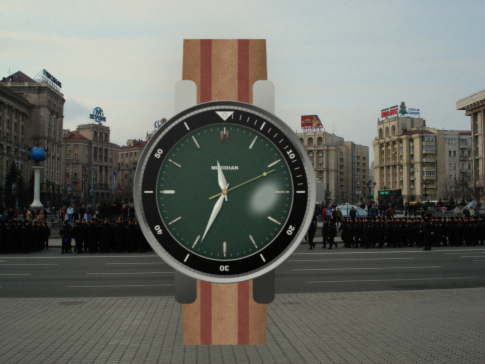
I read {"hour": 11, "minute": 34, "second": 11}
